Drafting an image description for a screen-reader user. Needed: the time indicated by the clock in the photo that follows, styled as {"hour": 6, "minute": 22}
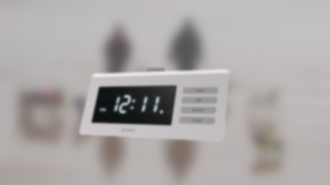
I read {"hour": 12, "minute": 11}
